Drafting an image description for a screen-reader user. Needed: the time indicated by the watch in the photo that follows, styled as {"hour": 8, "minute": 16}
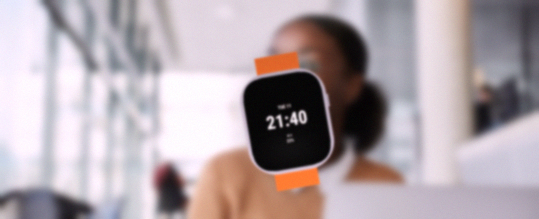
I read {"hour": 21, "minute": 40}
